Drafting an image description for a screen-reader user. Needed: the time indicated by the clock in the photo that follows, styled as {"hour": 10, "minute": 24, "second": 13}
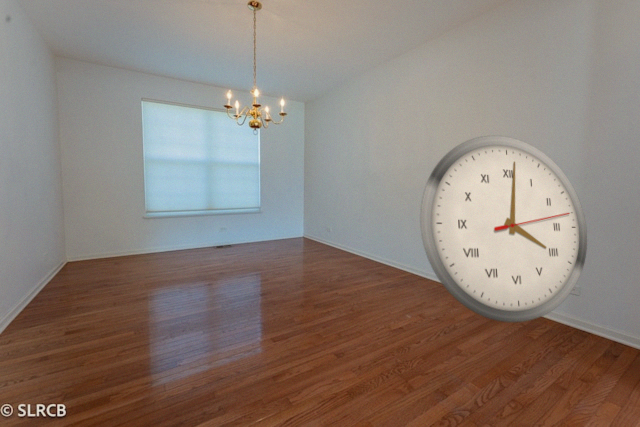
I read {"hour": 4, "minute": 1, "second": 13}
